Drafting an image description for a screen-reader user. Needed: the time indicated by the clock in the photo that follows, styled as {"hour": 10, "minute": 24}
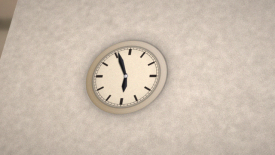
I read {"hour": 5, "minute": 56}
